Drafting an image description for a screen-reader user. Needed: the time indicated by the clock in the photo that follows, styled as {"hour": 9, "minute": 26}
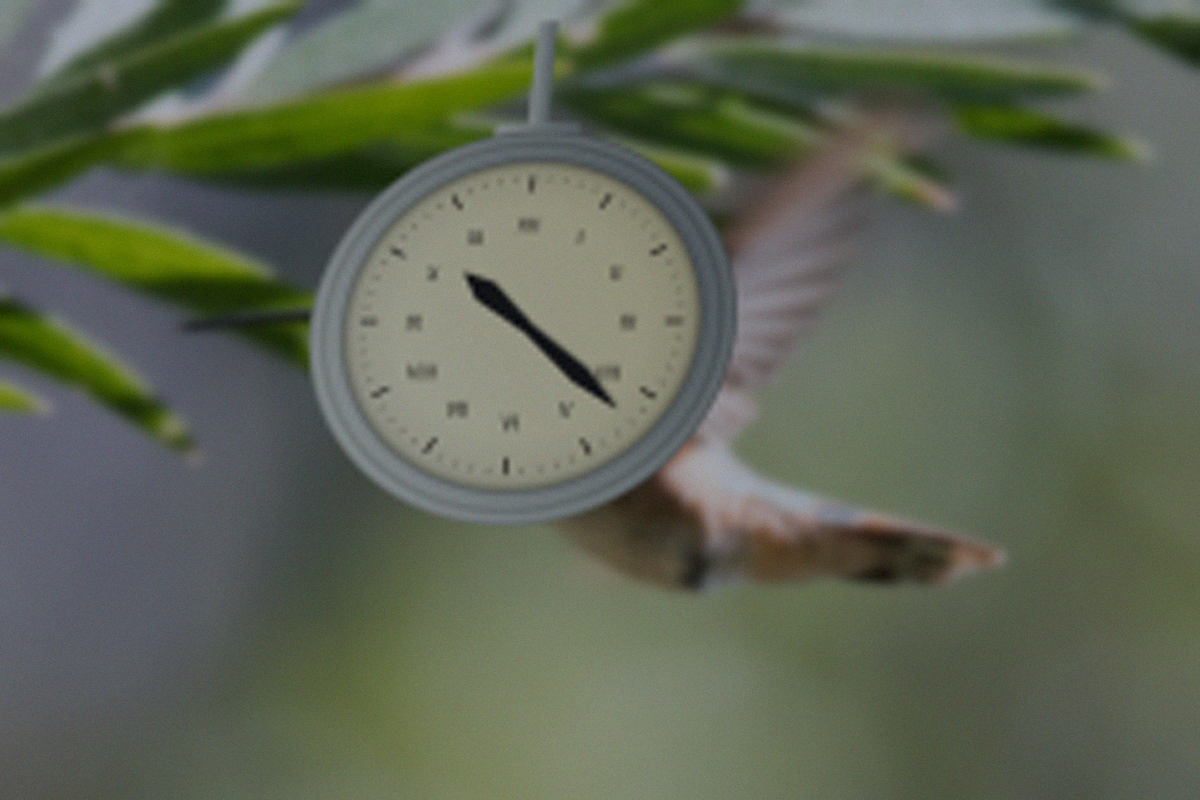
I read {"hour": 10, "minute": 22}
